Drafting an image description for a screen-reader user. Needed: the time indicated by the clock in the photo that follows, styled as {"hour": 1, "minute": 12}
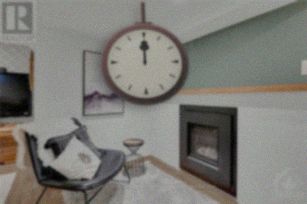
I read {"hour": 12, "minute": 0}
